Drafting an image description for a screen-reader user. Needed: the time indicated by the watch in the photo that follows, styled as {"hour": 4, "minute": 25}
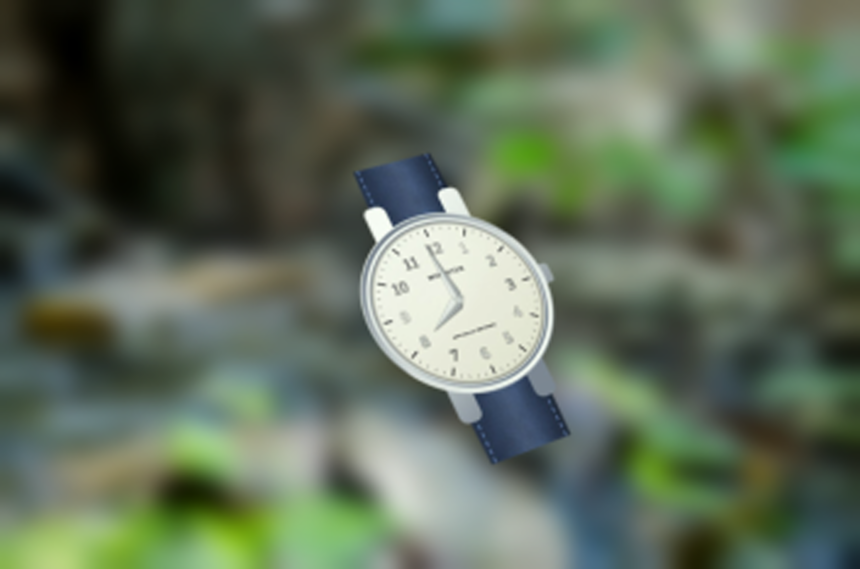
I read {"hour": 7, "minute": 59}
